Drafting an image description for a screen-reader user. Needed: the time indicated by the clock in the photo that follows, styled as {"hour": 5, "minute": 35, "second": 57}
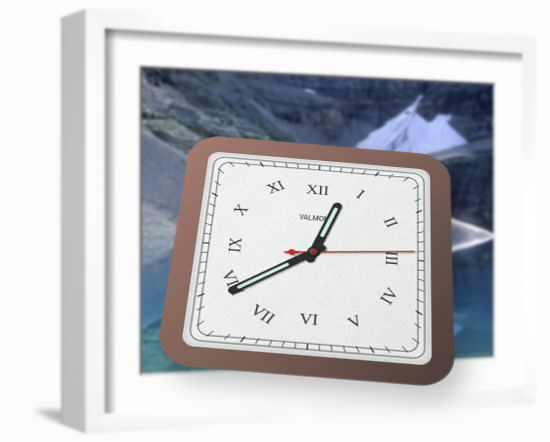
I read {"hour": 12, "minute": 39, "second": 14}
